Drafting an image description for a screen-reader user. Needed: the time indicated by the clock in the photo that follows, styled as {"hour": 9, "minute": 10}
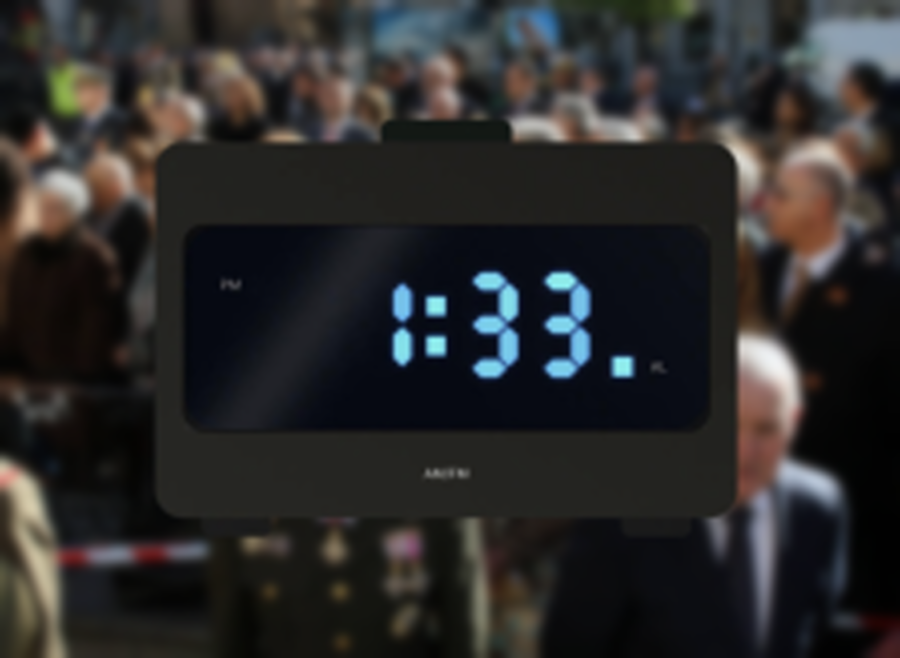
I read {"hour": 1, "minute": 33}
